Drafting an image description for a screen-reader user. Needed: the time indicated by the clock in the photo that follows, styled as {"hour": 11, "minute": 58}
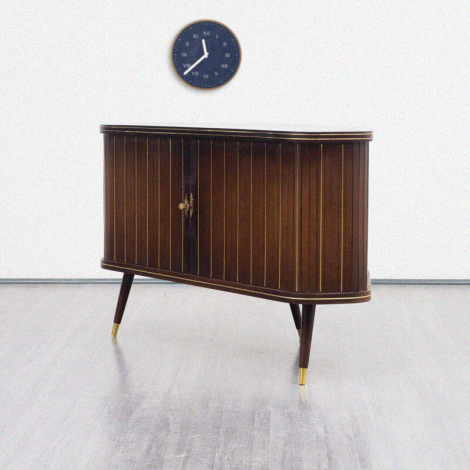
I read {"hour": 11, "minute": 38}
